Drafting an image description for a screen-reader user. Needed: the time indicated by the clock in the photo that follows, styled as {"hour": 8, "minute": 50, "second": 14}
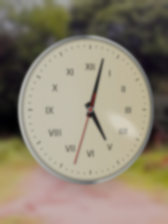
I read {"hour": 5, "minute": 2, "second": 33}
